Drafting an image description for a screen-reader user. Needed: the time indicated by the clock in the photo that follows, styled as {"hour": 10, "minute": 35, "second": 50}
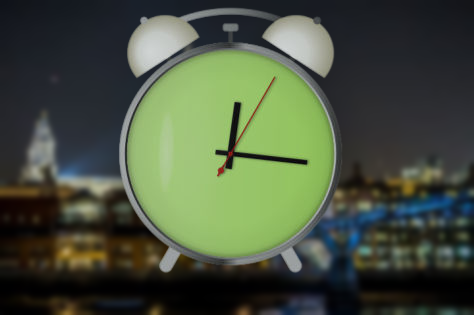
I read {"hour": 12, "minute": 16, "second": 5}
